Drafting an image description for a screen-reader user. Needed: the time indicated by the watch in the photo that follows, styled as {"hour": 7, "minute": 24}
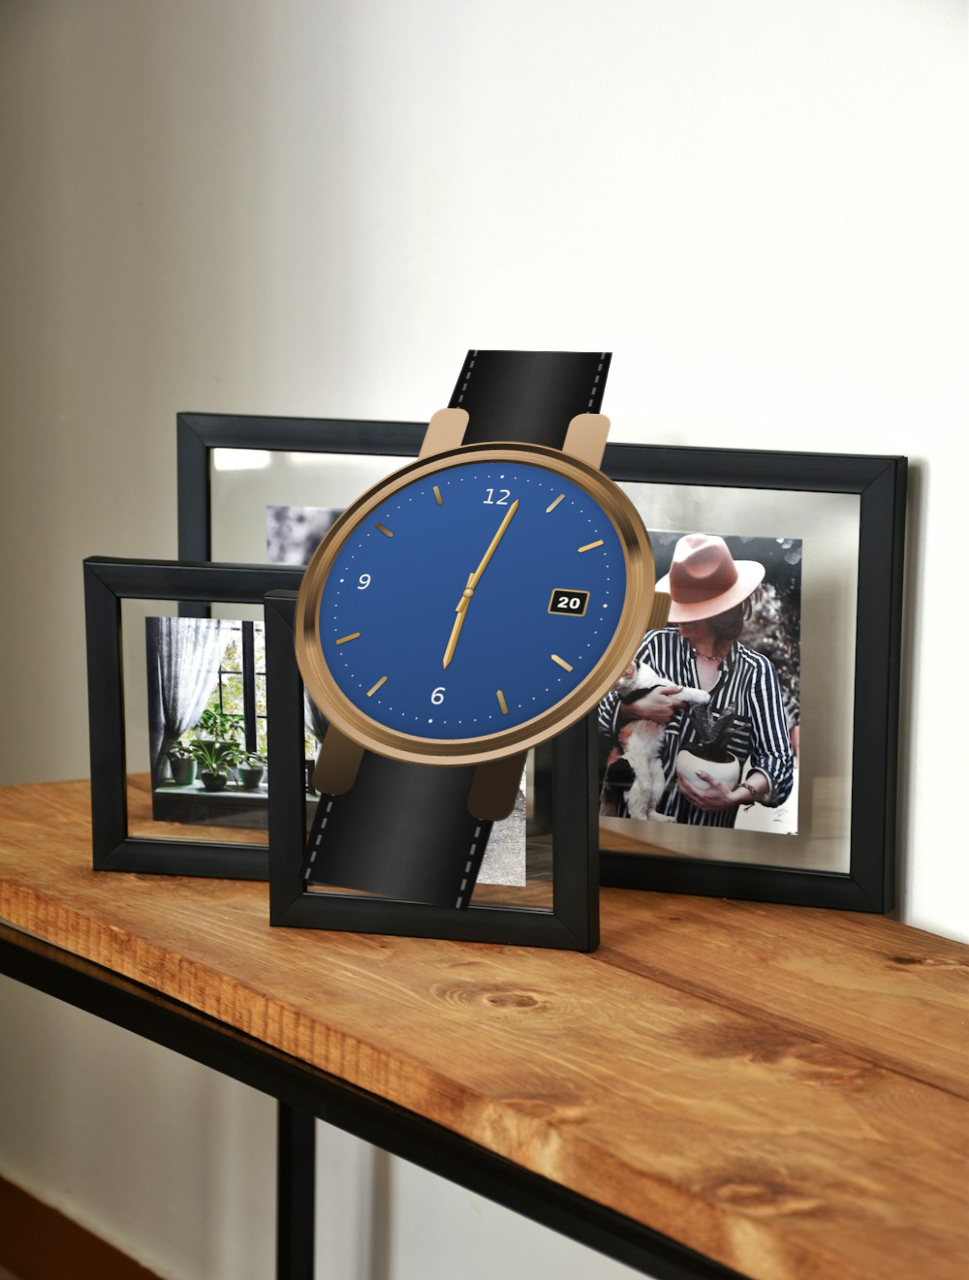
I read {"hour": 6, "minute": 2}
